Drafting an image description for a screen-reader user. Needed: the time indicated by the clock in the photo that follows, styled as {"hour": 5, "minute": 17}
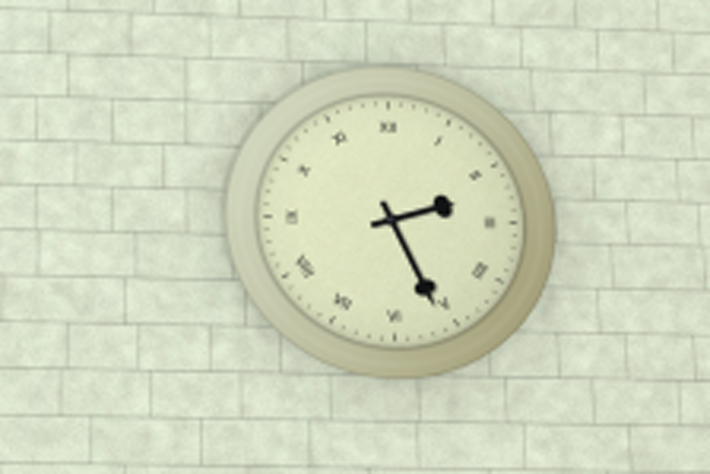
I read {"hour": 2, "minute": 26}
